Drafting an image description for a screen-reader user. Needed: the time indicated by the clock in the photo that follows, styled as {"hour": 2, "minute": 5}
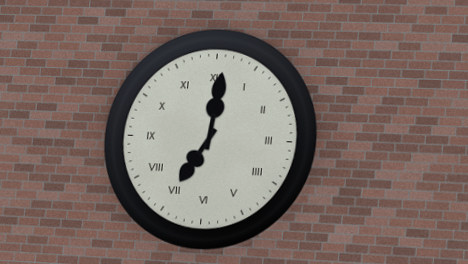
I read {"hour": 7, "minute": 1}
